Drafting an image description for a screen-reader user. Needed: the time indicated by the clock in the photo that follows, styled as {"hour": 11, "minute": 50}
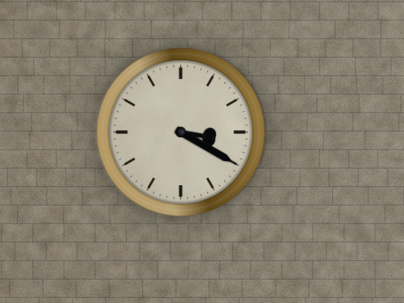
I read {"hour": 3, "minute": 20}
